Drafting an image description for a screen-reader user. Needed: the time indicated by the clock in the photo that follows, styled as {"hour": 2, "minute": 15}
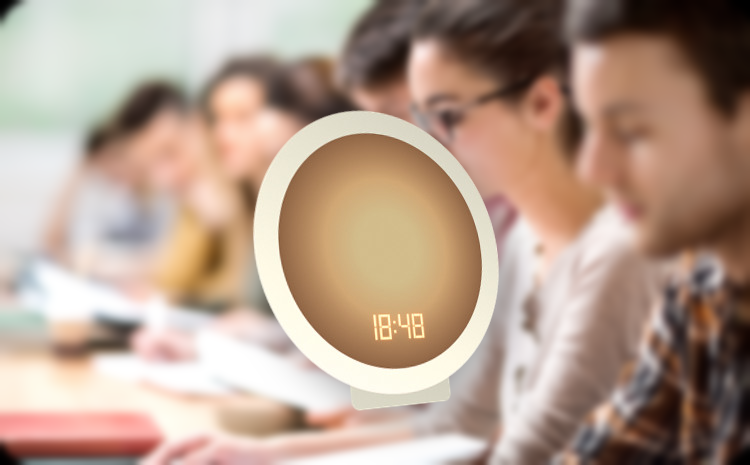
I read {"hour": 18, "minute": 48}
